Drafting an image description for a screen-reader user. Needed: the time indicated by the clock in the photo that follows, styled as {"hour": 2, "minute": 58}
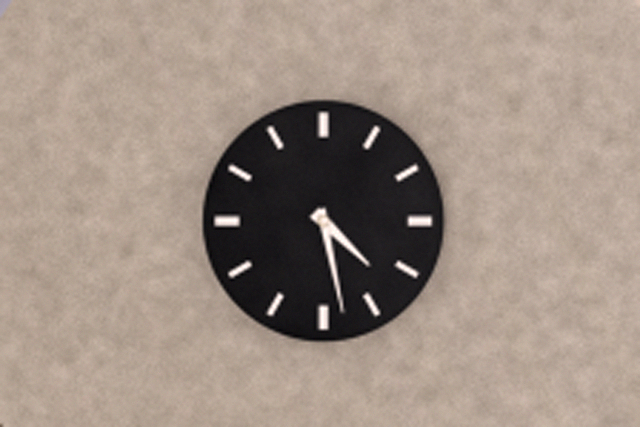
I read {"hour": 4, "minute": 28}
